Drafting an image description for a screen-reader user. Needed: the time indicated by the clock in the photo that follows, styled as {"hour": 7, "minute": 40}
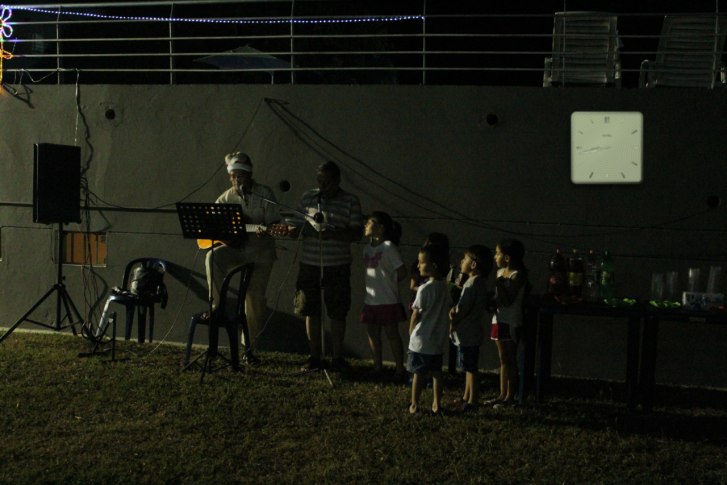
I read {"hour": 8, "minute": 43}
